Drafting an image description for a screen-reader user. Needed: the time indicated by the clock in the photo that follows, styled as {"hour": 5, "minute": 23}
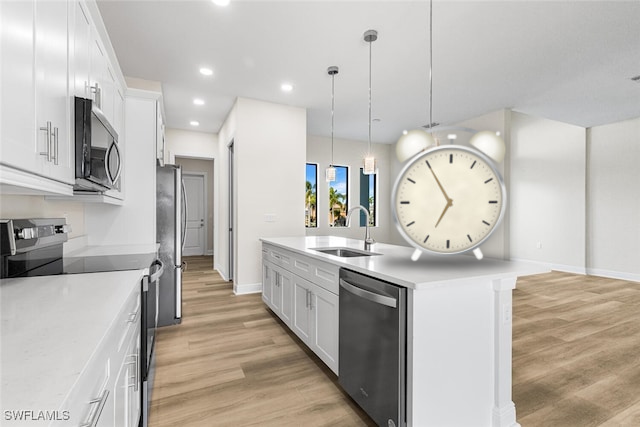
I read {"hour": 6, "minute": 55}
